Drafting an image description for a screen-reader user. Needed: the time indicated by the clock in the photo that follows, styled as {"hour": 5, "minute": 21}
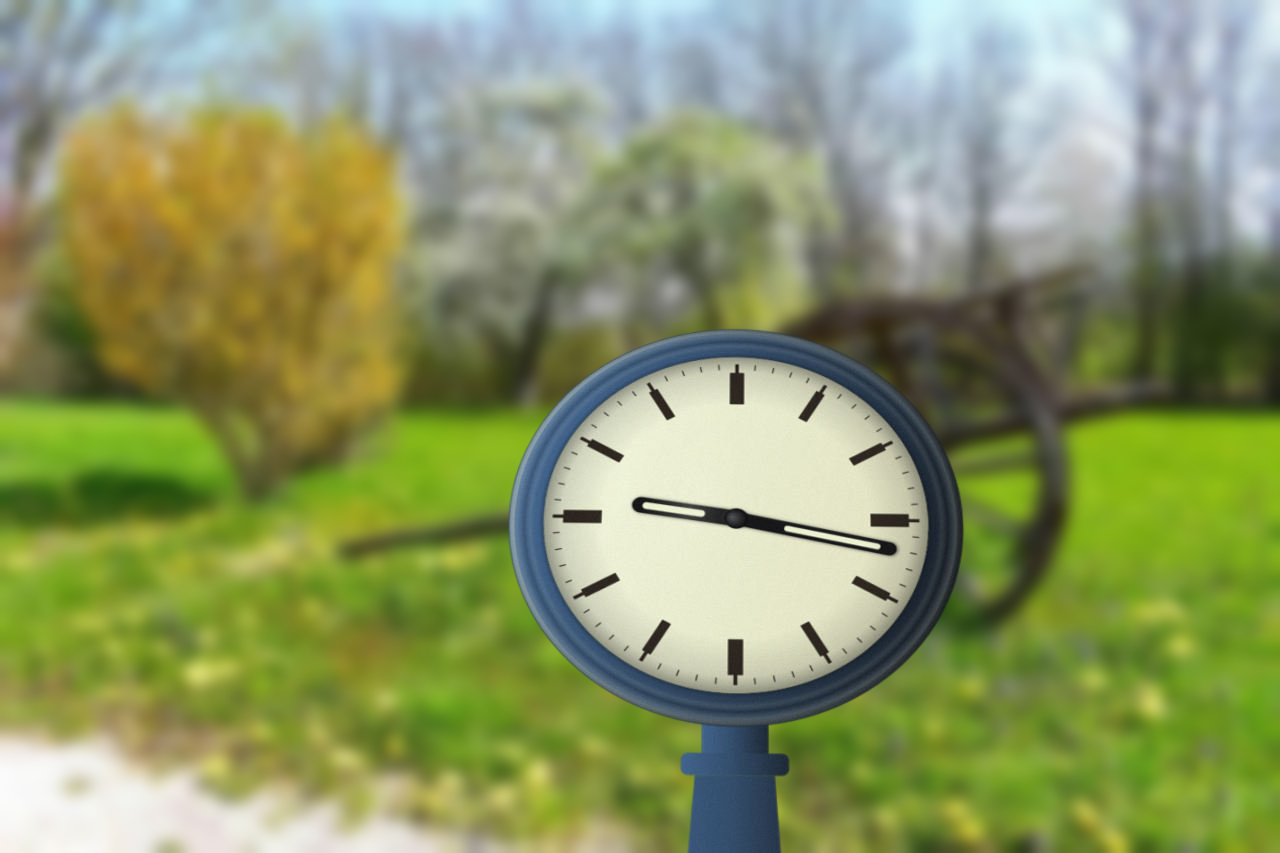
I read {"hour": 9, "minute": 17}
